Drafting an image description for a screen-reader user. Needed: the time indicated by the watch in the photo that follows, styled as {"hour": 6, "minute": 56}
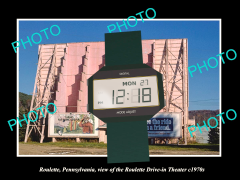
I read {"hour": 12, "minute": 18}
